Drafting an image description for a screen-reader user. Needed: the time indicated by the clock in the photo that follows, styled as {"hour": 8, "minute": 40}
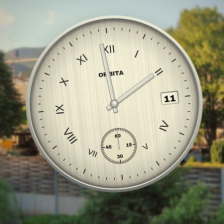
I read {"hour": 1, "minute": 59}
